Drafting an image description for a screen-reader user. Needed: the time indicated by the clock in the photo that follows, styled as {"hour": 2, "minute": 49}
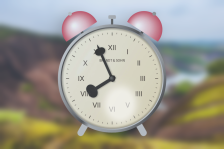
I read {"hour": 7, "minute": 56}
